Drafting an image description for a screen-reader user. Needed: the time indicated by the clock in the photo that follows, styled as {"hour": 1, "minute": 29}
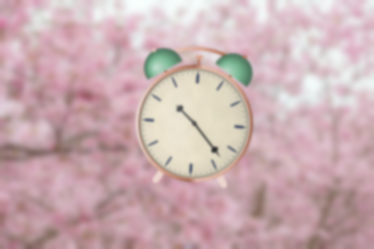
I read {"hour": 10, "minute": 23}
